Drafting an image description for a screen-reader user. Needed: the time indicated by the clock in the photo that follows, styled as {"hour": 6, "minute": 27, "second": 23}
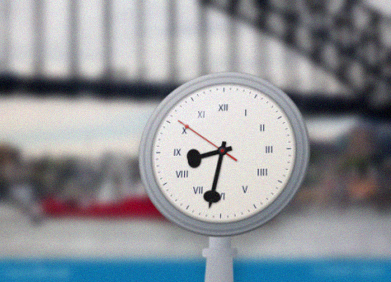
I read {"hour": 8, "minute": 31, "second": 51}
